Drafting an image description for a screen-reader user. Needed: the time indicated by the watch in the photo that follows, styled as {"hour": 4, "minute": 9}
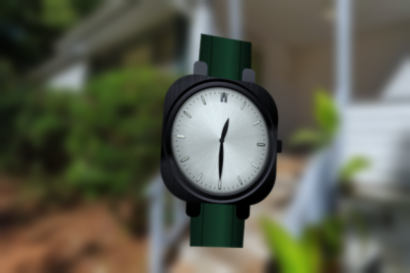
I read {"hour": 12, "minute": 30}
